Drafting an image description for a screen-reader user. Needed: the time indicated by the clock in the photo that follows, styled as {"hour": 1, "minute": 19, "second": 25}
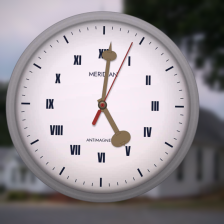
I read {"hour": 5, "minute": 1, "second": 4}
